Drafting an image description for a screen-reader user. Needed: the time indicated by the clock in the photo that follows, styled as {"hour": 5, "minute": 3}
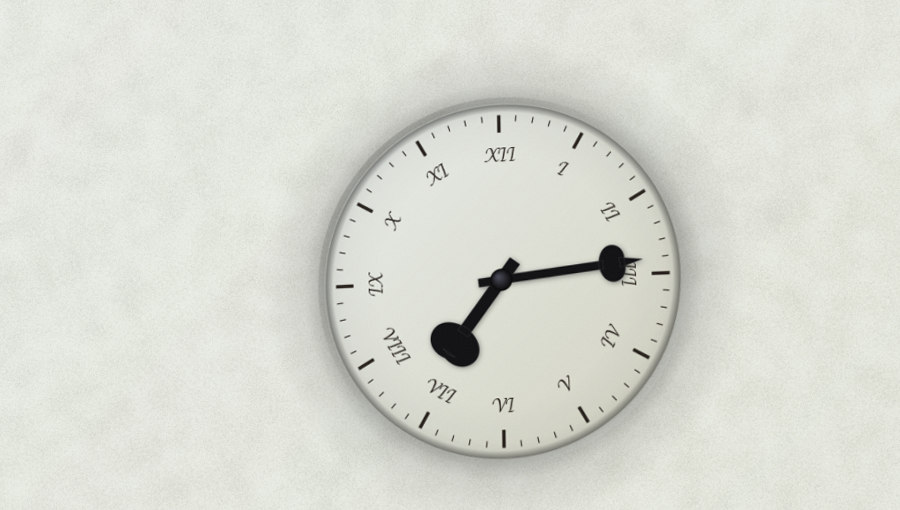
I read {"hour": 7, "minute": 14}
